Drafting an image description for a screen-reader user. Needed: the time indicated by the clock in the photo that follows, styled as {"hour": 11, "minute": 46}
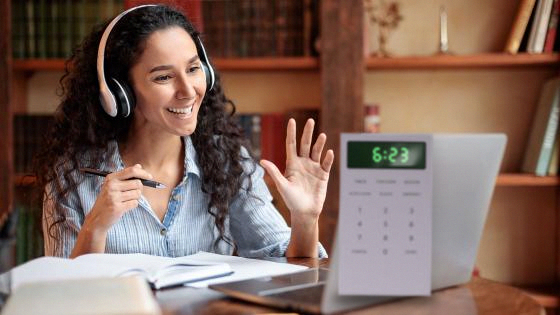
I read {"hour": 6, "minute": 23}
